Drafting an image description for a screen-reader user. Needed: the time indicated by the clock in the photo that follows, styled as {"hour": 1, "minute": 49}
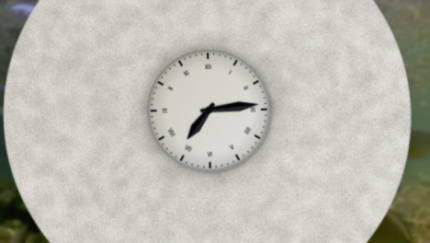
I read {"hour": 7, "minute": 14}
